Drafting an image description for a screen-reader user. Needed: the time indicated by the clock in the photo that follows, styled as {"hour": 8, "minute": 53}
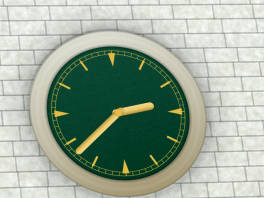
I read {"hour": 2, "minute": 38}
